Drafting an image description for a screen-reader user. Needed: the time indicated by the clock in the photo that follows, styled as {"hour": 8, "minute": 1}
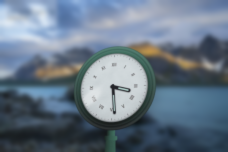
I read {"hour": 3, "minute": 29}
